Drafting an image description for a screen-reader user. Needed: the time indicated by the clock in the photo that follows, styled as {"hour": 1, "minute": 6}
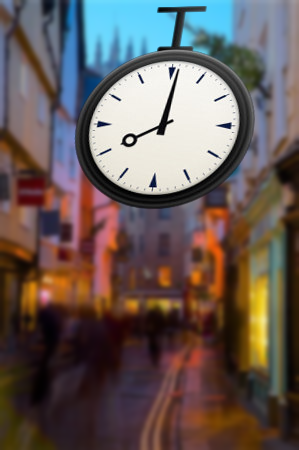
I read {"hour": 8, "minute": 1}
